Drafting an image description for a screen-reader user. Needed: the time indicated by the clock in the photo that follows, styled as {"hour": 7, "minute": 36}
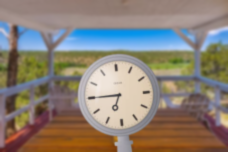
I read {"hour": 6, "minute": 45}
